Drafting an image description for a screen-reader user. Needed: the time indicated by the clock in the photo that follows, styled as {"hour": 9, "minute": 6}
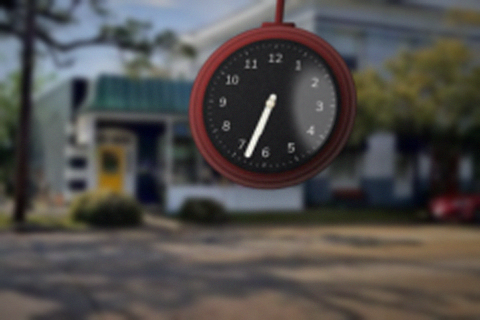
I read {"hour": 6, "minute": 33}
